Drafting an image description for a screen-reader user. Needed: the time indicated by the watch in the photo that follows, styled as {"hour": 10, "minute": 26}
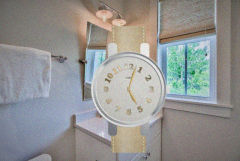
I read {"hour": 5, "minute": 3}
